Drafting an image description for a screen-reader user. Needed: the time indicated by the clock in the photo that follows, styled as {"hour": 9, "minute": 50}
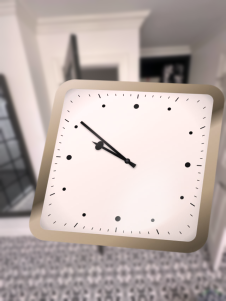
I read {"hour": 9, "minute": 51}
